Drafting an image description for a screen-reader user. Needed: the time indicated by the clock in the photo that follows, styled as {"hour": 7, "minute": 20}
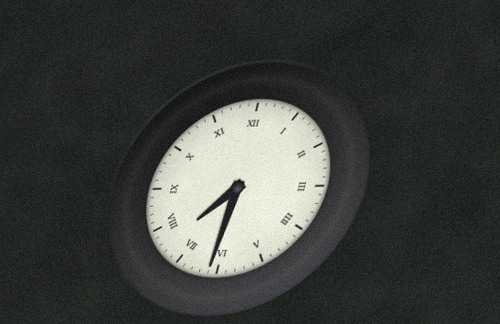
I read {"hour": 7, "minute": 31}
